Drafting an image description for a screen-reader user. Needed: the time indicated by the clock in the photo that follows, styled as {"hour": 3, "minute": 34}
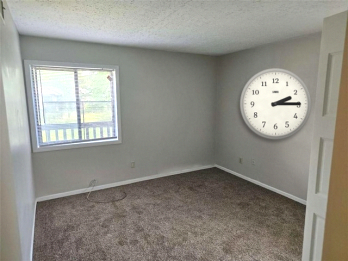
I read {"hour": 2, "minute": 15}
